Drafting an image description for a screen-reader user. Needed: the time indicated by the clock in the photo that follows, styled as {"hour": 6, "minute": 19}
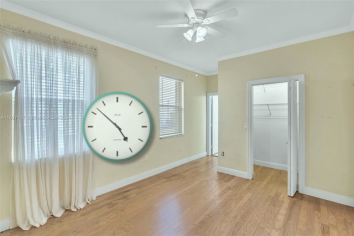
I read {"hour": 4, "minute": 52}
